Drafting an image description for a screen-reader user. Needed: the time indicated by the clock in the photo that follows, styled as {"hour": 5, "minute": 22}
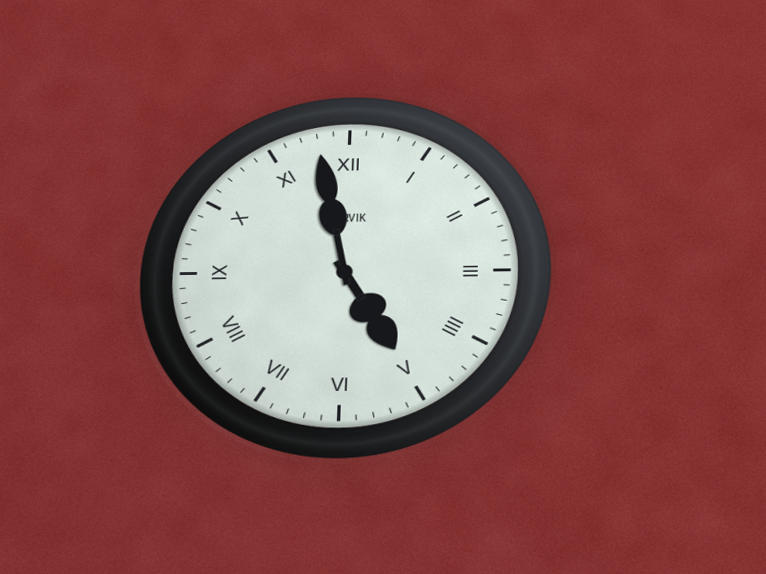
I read {"hour": 4, "minute": 58}
